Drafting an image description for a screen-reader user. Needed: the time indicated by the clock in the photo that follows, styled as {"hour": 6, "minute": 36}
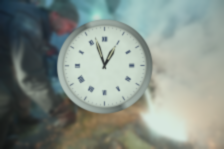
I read {"hour": 12, "minute": 57}
